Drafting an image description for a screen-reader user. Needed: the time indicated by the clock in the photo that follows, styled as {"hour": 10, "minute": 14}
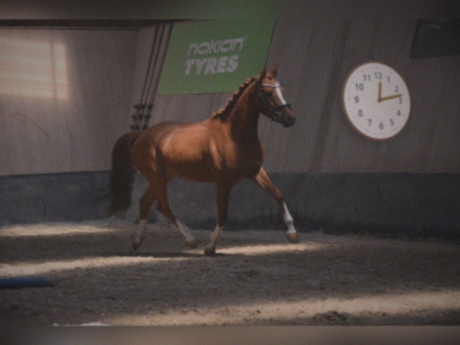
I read {"hour": 12, "minute": 13}
